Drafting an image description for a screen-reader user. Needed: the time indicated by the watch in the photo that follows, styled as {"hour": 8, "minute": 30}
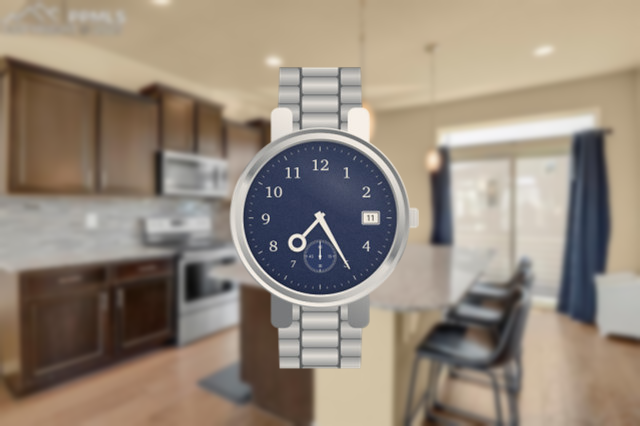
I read {"hour": 7, "minute": 25}
